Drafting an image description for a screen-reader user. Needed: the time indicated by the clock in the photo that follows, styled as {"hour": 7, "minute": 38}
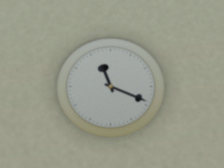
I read {"hour": 11, "minute": 19}
